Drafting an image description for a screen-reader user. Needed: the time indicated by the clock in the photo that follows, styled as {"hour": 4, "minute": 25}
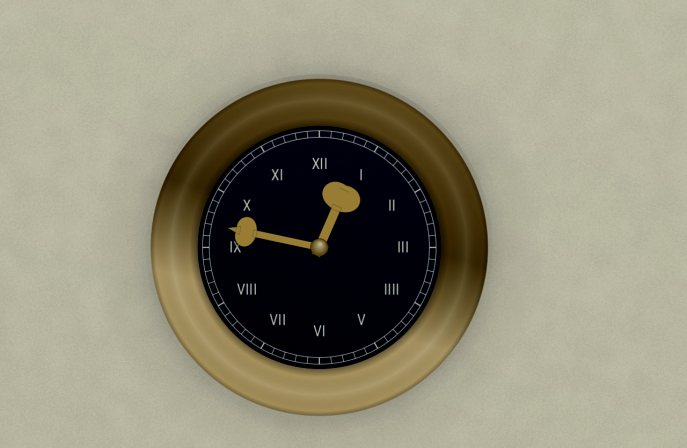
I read {"hour": 12, "minute": 47}
